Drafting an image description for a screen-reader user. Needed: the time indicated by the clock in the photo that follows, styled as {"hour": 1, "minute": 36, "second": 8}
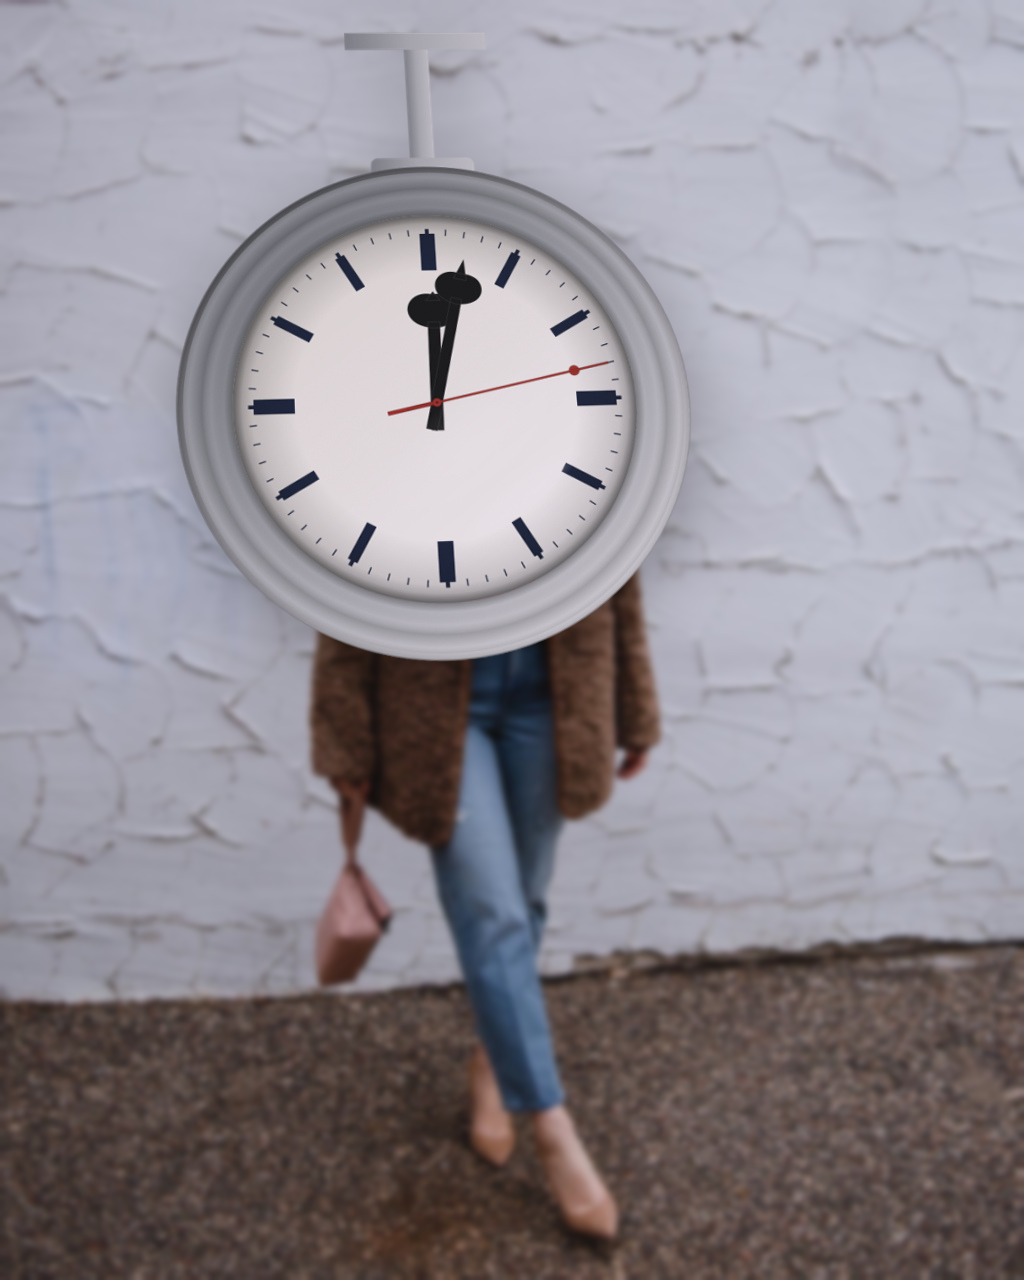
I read {"hour": 12, "minute": 2, "second": 13}
